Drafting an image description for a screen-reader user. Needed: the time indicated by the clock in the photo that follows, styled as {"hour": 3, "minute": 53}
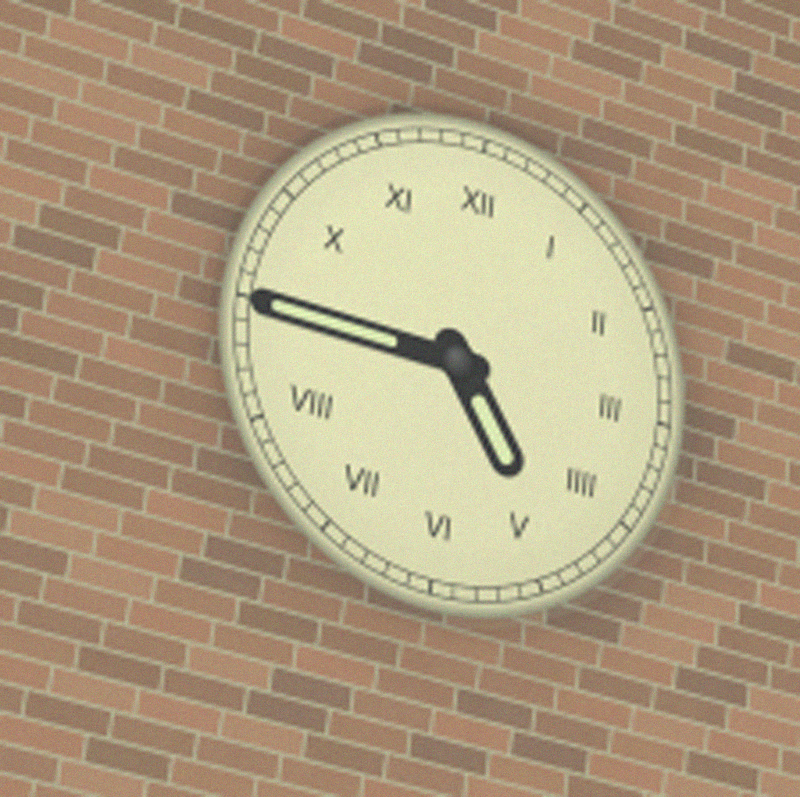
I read {"hour": 4, "minute": 45}
